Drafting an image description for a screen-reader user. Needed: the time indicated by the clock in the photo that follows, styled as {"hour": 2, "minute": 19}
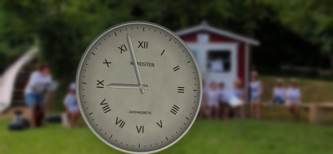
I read {"hour": 8, "minute": 57}
